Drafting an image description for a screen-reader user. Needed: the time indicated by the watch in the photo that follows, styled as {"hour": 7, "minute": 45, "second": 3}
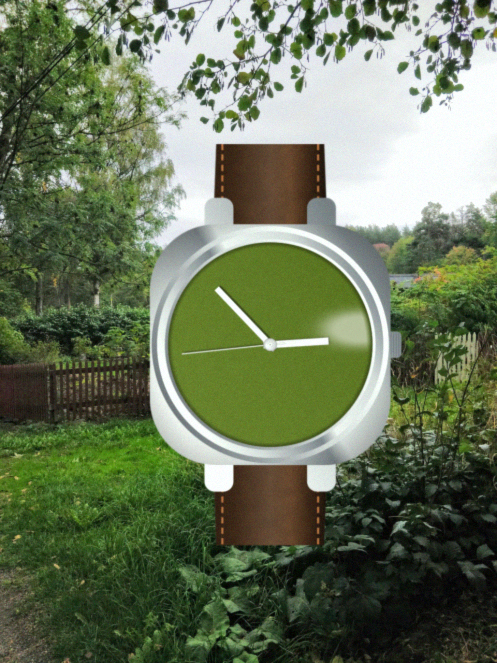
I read {"hour": 2, "minute": 52, "second": 44}
